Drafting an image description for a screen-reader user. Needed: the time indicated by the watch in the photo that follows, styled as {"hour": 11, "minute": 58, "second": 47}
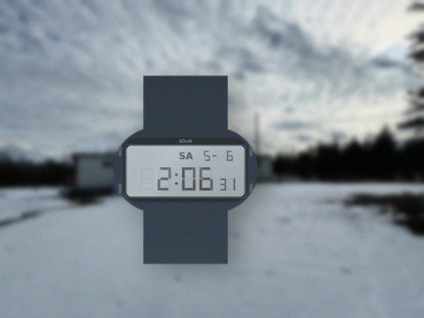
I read {"hour": 2, "minute": 6, "second": 31}
